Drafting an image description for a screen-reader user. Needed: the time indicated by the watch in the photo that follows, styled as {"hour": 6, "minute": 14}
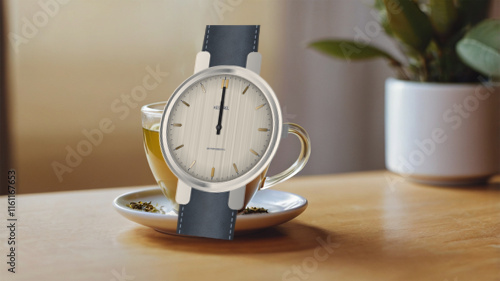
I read {"hour": 12, "minute": 0}
